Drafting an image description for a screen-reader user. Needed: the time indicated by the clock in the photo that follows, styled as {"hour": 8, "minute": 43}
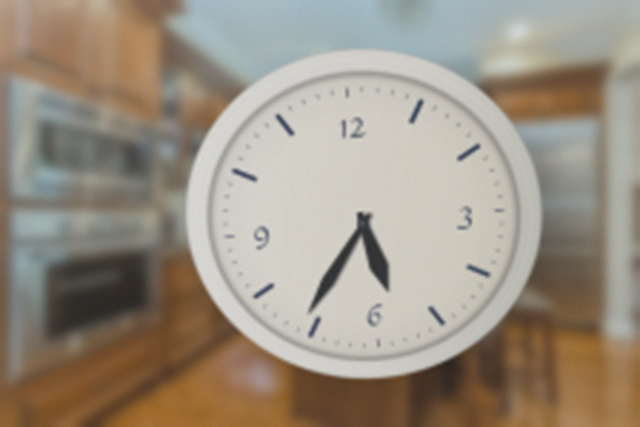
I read {"hour": 5, "minute": 36}
